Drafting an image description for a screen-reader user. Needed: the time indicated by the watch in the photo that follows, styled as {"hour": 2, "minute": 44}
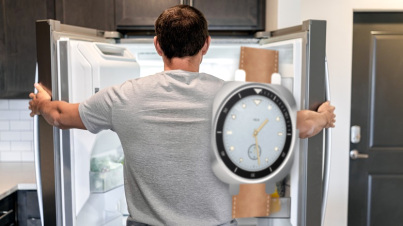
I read {"hour": 1, "minute": 28}
